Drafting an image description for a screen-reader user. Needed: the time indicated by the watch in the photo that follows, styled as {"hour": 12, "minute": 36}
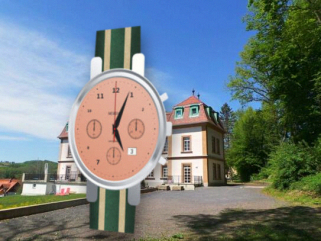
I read {"hour": 5, "minute": 4}
